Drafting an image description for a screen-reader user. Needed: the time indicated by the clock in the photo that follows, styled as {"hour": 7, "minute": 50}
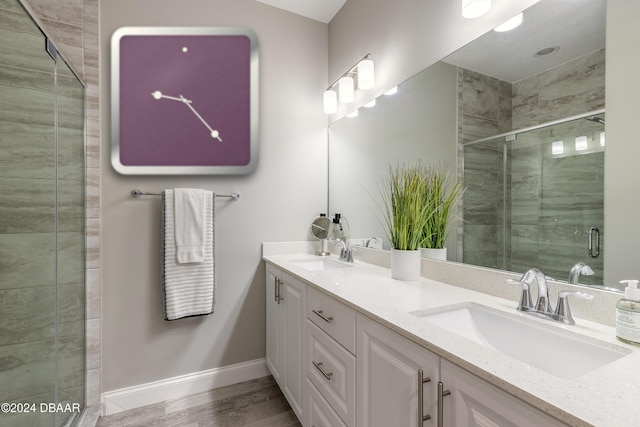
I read {"hour": 9, "minute": 23}
